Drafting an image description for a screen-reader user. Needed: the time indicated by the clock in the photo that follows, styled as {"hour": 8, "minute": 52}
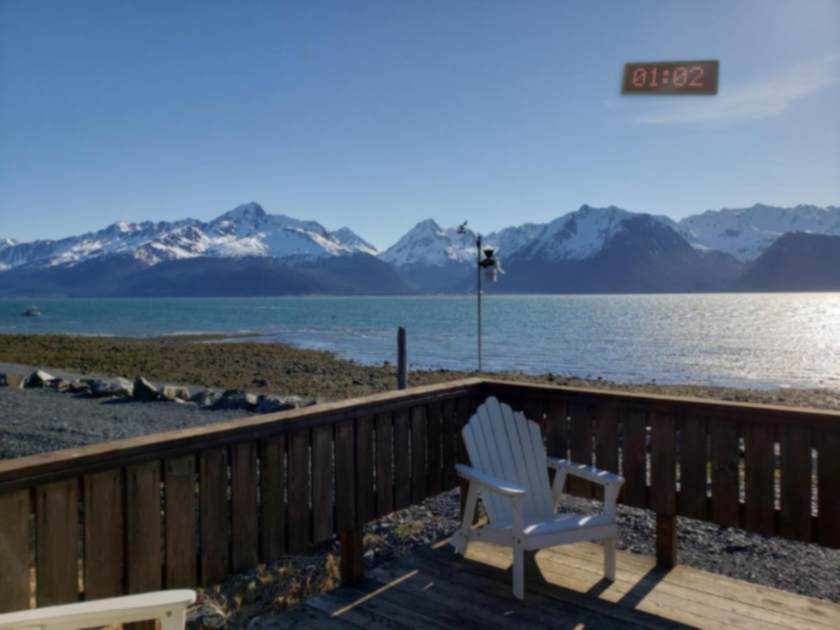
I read {"hour": 1, "minute": 2}
